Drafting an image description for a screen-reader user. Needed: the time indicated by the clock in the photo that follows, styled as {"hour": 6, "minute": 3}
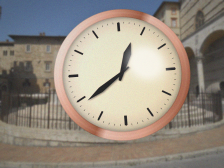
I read {"hour": 12, "minute": 39}
